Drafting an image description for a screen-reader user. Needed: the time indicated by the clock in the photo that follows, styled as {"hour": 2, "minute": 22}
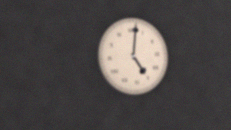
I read {"hour": 5, "minute": 2}
